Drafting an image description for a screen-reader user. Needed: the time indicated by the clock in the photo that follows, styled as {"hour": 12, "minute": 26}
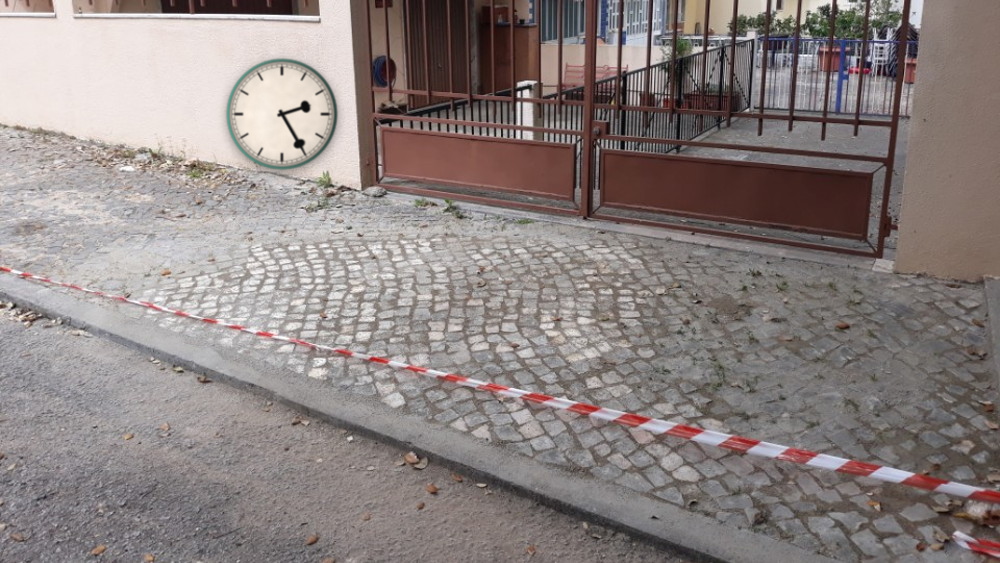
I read {"hour": 2, "minute": 25}
